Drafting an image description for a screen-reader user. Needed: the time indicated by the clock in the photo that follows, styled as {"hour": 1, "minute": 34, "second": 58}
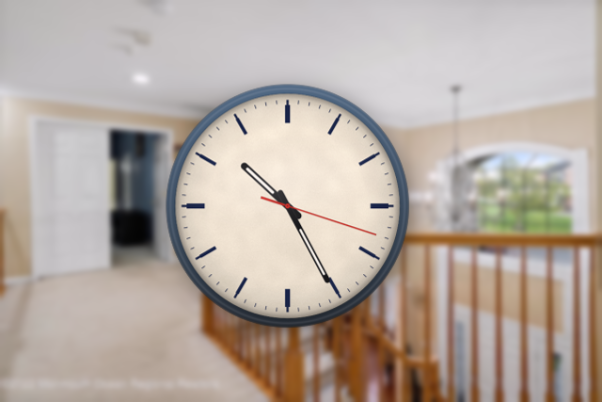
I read {"hour": 10, "minute": 25, "second": 18}
